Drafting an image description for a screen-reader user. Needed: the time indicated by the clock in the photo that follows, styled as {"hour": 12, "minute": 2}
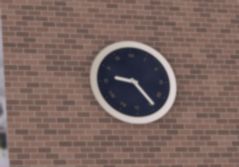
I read {"hour": 9, "minute": 24}
